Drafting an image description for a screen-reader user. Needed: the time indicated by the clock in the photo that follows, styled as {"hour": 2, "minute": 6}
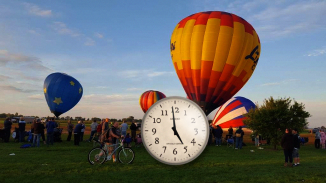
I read {"hour": 4, "minute": 59}
